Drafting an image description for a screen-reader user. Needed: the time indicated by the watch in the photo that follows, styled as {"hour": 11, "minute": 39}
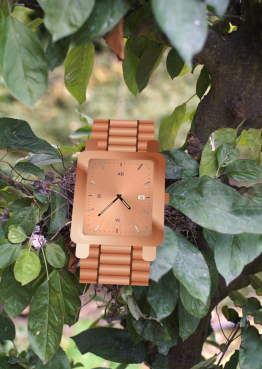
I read {"hour": 4, "minute": 37}
